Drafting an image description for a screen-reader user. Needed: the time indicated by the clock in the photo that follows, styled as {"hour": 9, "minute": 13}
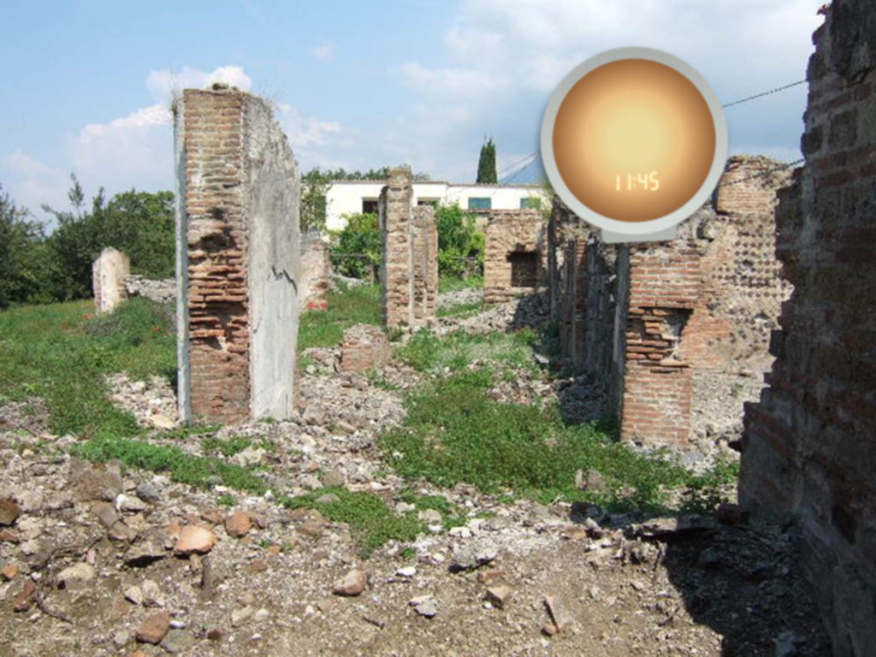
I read {"hour": 11, "minute": 45}
